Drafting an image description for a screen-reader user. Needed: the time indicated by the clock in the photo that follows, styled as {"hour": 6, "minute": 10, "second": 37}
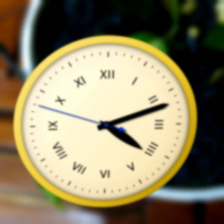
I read {"hour": 4, "minute": 11, "second": 48}
